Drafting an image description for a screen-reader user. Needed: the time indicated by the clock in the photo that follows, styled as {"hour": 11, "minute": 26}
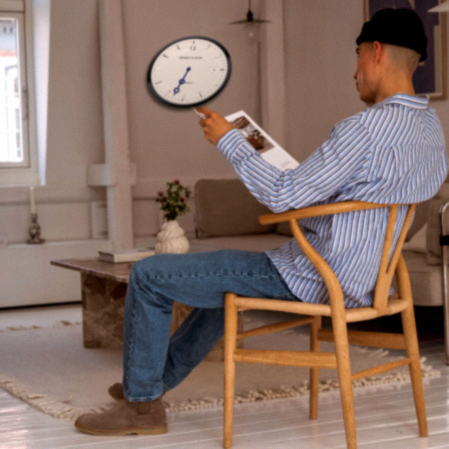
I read {"hour": 6, "minute": 33}
